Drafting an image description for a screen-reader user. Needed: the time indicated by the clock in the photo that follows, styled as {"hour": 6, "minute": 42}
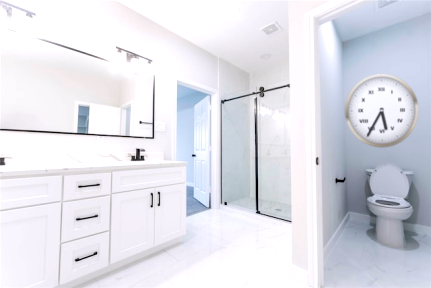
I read {"hour": 5, "minute": 35}
